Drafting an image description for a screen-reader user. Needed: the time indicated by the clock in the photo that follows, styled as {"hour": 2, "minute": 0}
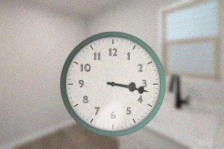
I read {"hour": 3, "minute": 17}
